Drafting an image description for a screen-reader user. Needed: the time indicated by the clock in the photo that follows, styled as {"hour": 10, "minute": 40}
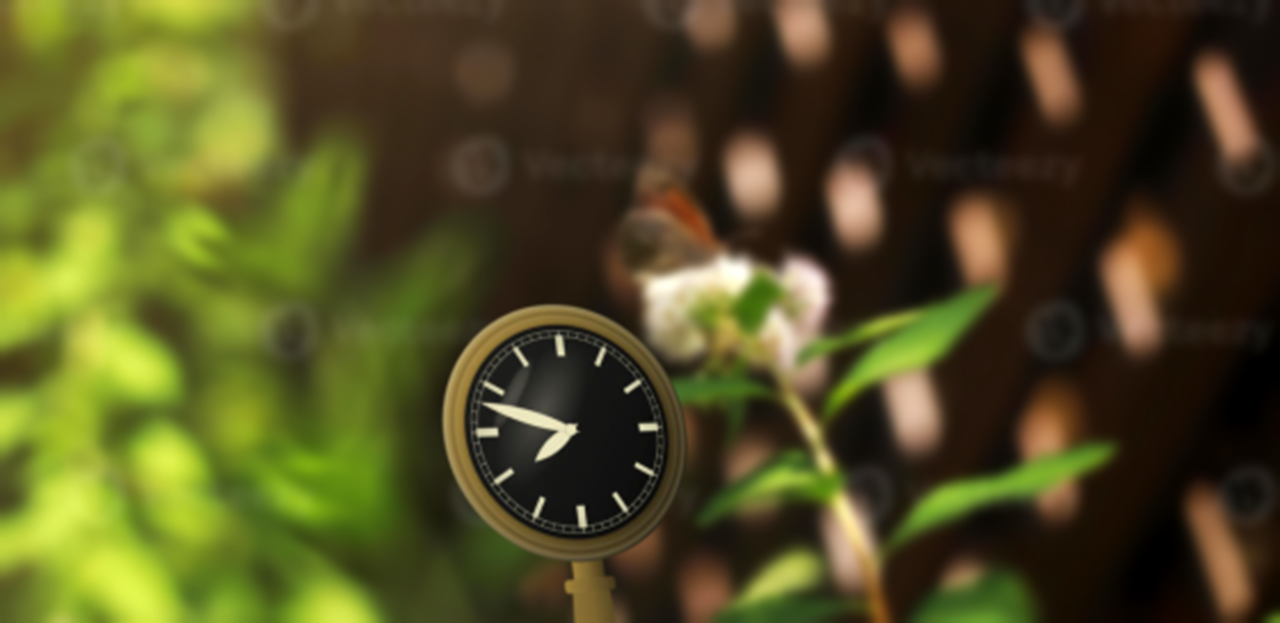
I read {"hour": 7, "minute": 48}
